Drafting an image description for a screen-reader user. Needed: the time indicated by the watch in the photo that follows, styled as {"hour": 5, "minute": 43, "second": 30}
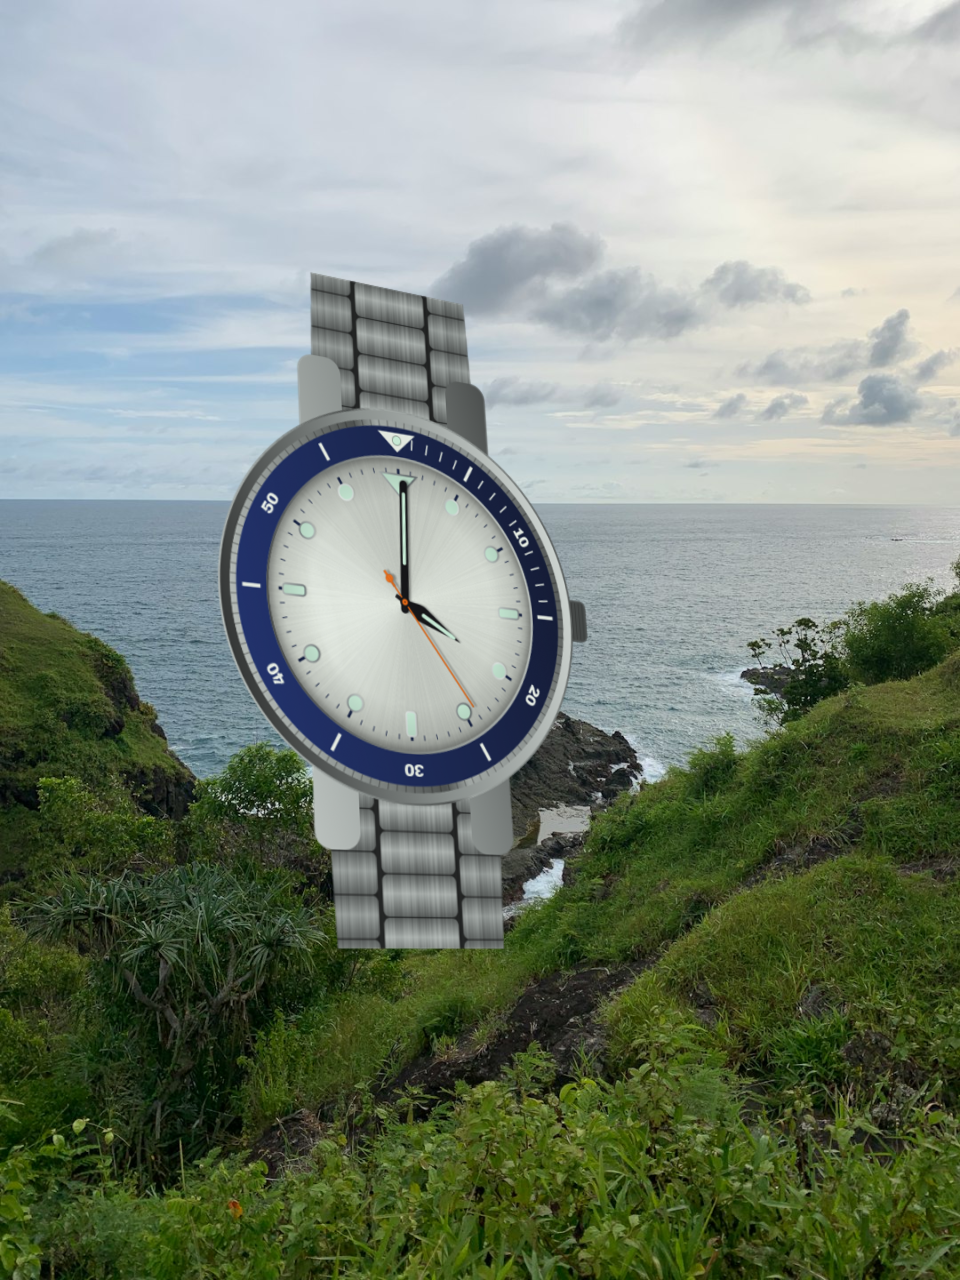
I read {"hour": 4, "minute": 0, "second": 24}
